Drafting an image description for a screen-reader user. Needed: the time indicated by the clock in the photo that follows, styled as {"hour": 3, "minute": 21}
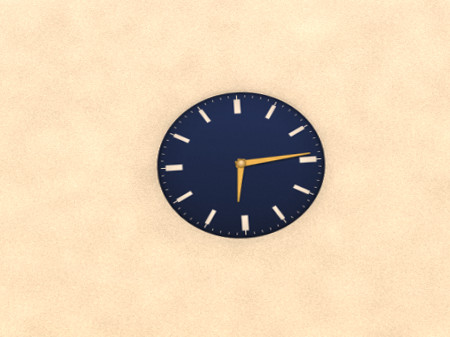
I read {"hour": 6, "minute": 14}
